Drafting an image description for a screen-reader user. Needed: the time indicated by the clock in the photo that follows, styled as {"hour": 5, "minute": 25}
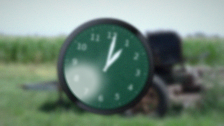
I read {"hour": 1, "minute": 1}
